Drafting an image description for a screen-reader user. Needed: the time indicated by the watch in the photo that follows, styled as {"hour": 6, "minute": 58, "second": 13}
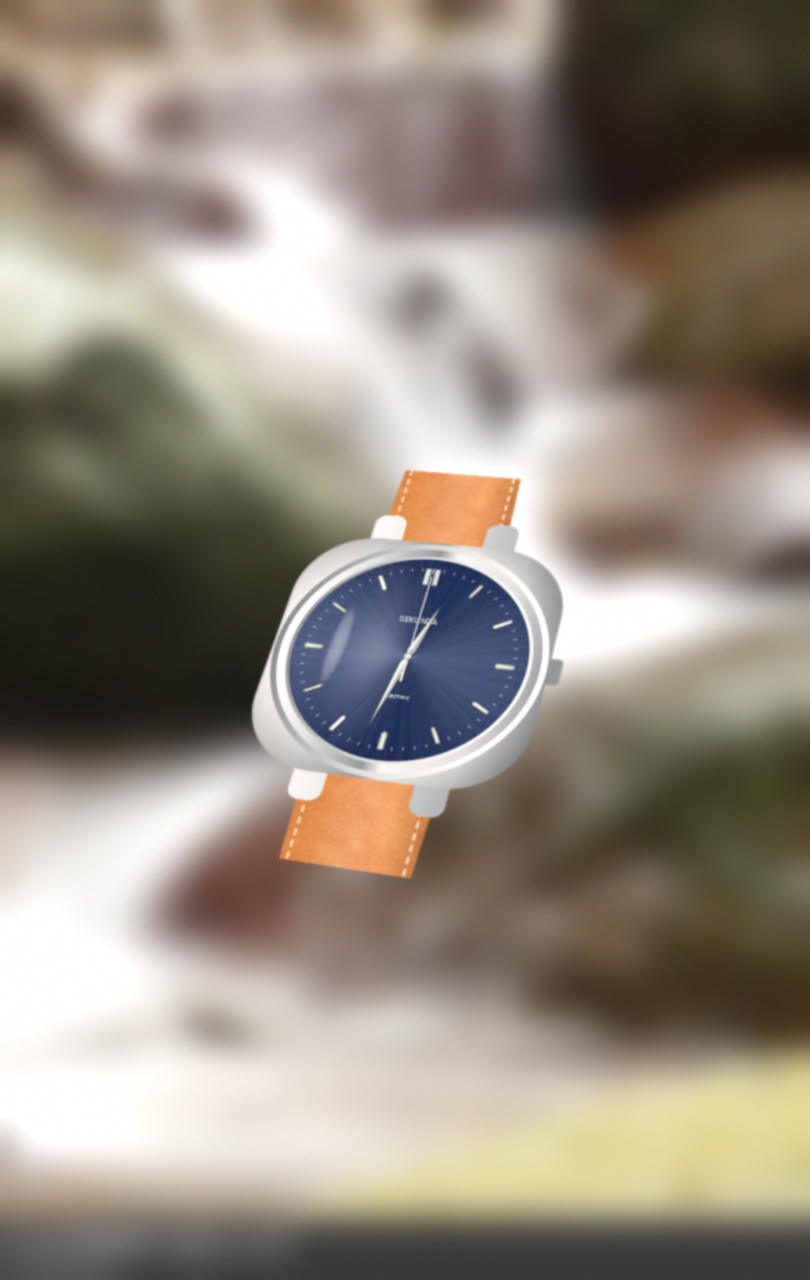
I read {"hour": 12, "minute": 32, "second": 0}
